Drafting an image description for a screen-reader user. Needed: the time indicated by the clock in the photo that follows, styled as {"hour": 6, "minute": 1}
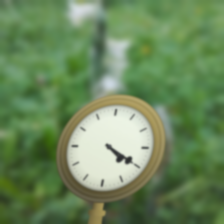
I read {"hour": 4, "minute": 20}
